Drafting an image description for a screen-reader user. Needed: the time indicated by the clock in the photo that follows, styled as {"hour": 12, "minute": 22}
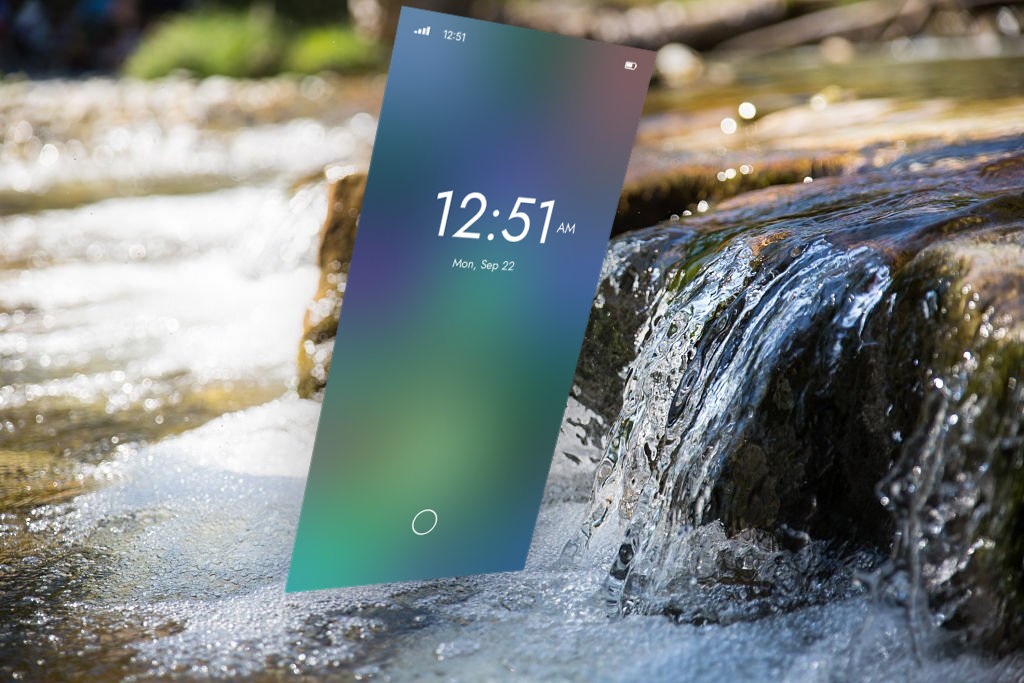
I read {"hour": 12, "minute": 51}
